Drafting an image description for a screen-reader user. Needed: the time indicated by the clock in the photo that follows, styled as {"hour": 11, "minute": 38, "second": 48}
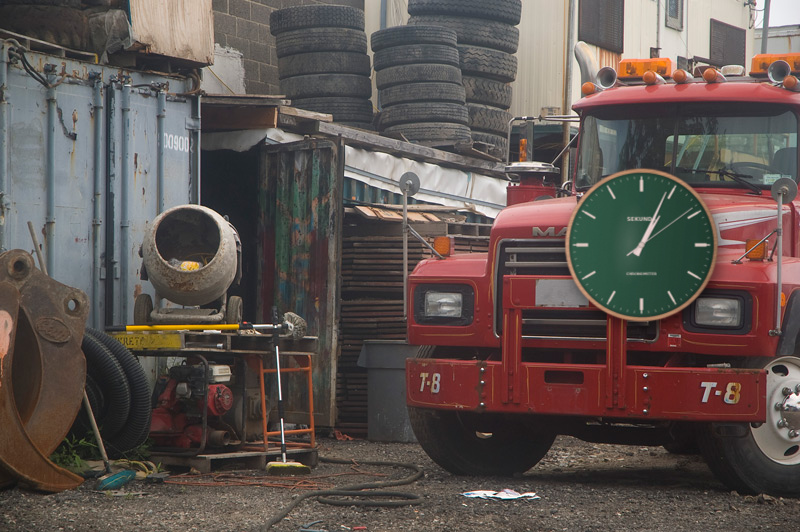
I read {"hour": 1, "minute": 4, "second": 9}
